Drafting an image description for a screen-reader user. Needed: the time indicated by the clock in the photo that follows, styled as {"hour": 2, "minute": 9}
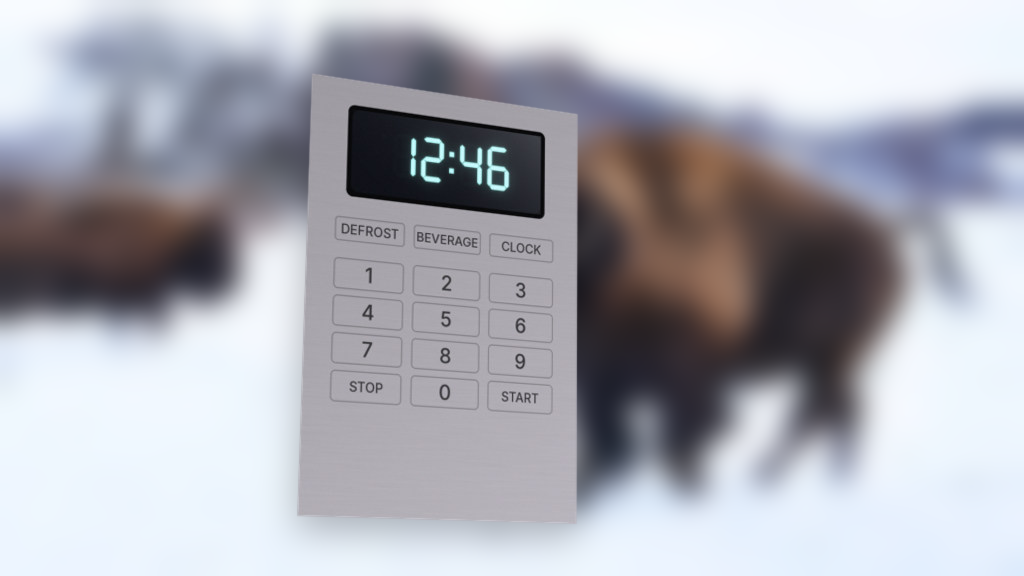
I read {"hour": 12, "minute": 46}
